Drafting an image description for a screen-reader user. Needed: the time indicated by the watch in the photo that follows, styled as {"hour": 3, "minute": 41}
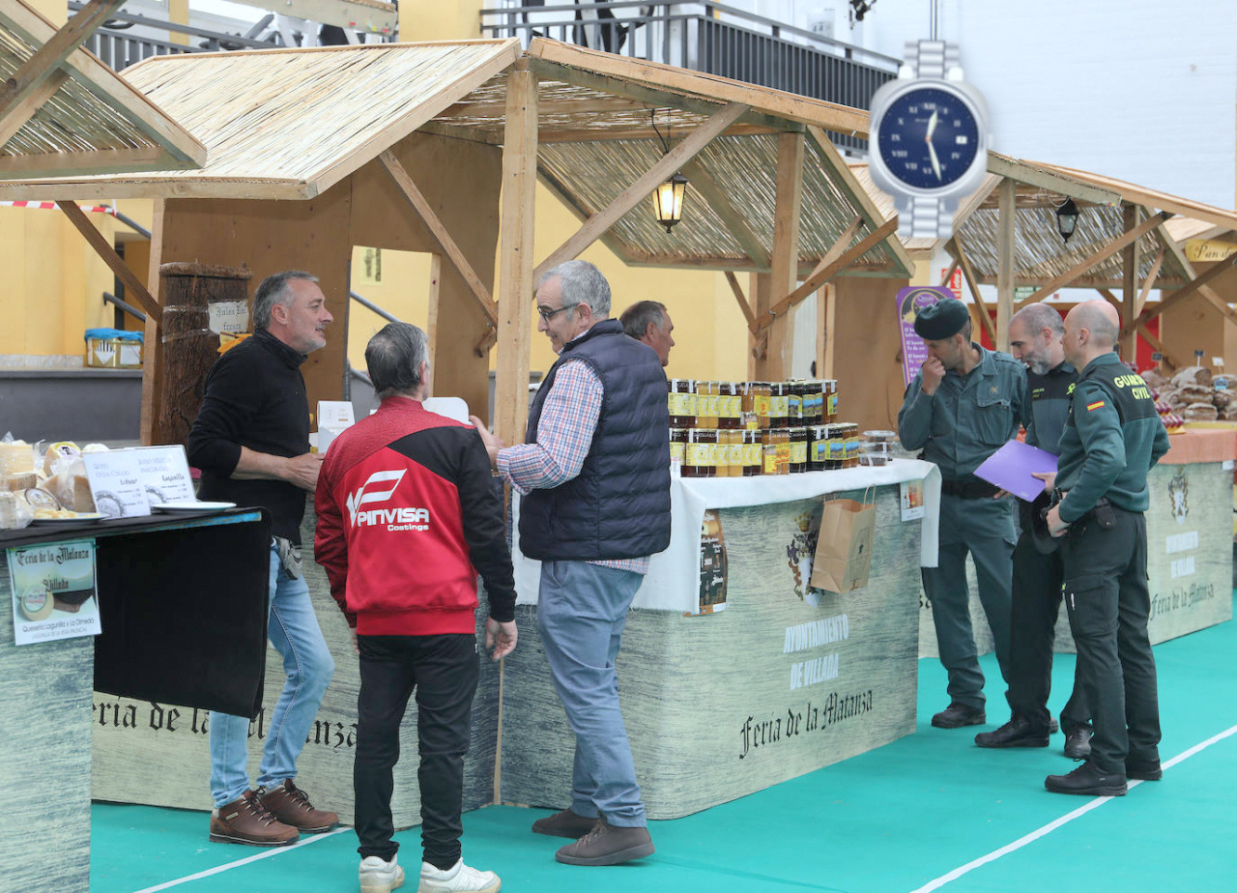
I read {"hour": 12, "minute": 27}
